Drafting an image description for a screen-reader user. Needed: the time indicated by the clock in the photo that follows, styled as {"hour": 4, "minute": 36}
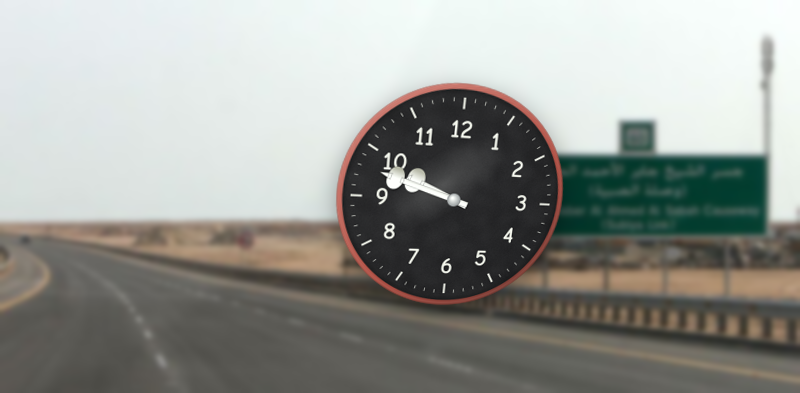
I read {"hour": 9, "minute": 48}
